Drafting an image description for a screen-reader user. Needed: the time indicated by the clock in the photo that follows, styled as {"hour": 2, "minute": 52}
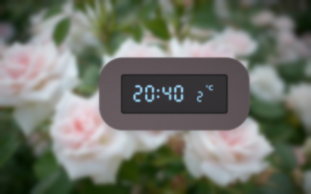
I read {"hour": 20, "minute": 40}
